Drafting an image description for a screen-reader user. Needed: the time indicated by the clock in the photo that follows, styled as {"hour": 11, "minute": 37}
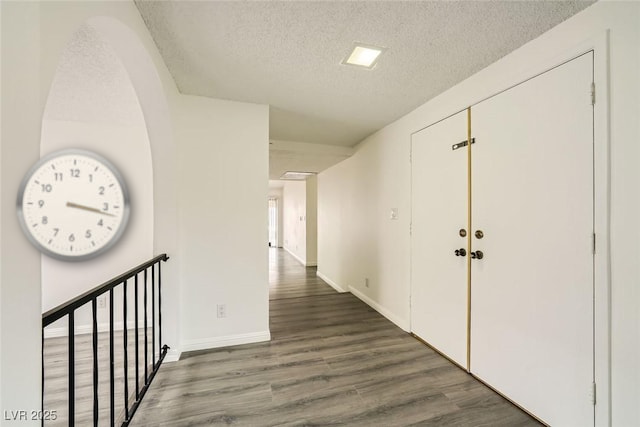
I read {"hour": 3, "minute": 17}
